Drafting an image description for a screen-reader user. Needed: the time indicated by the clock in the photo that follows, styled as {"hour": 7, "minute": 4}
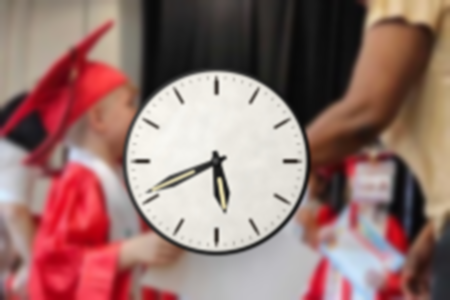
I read {"hour": 5, "minute": 41}
